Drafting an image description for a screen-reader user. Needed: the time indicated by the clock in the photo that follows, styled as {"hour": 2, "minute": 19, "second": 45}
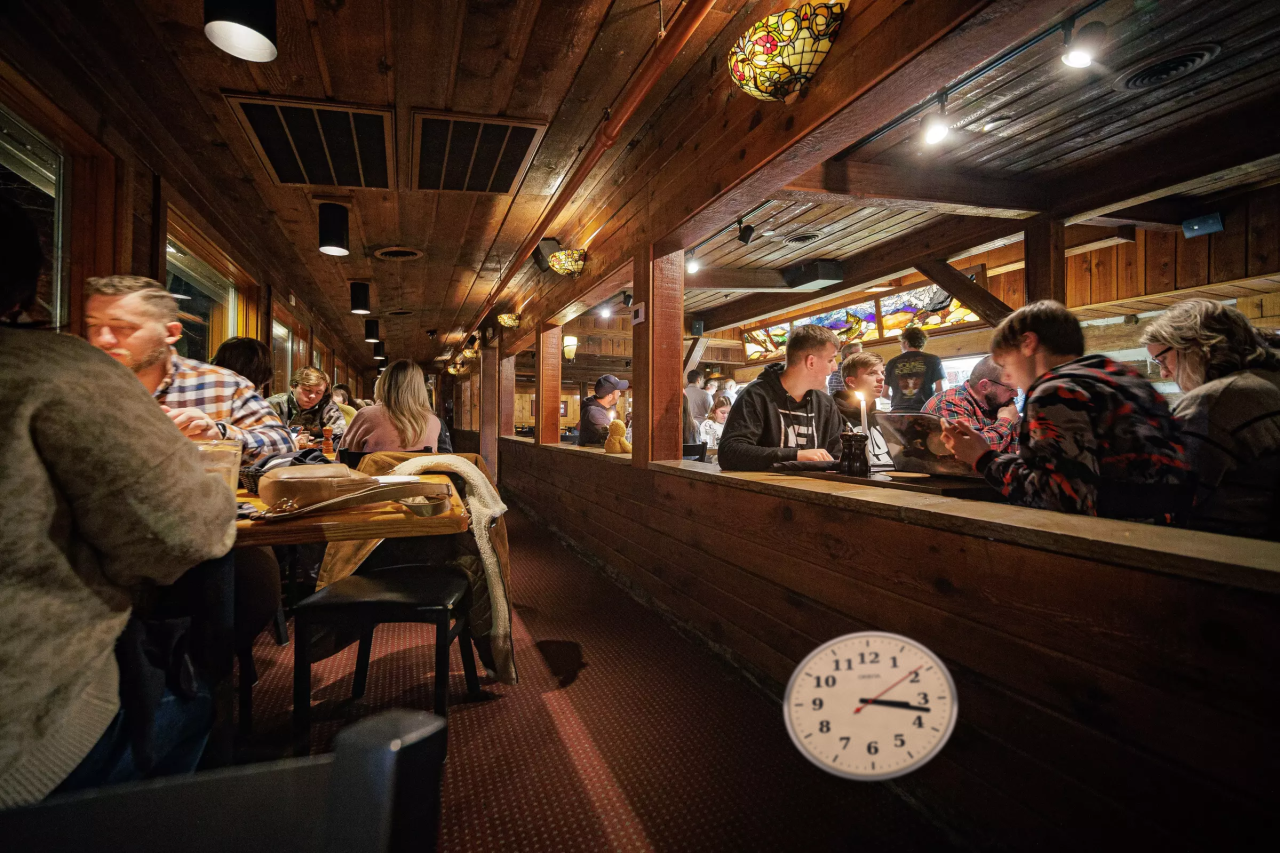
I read {"hour": 3, "minute": 17, "second": 9}
